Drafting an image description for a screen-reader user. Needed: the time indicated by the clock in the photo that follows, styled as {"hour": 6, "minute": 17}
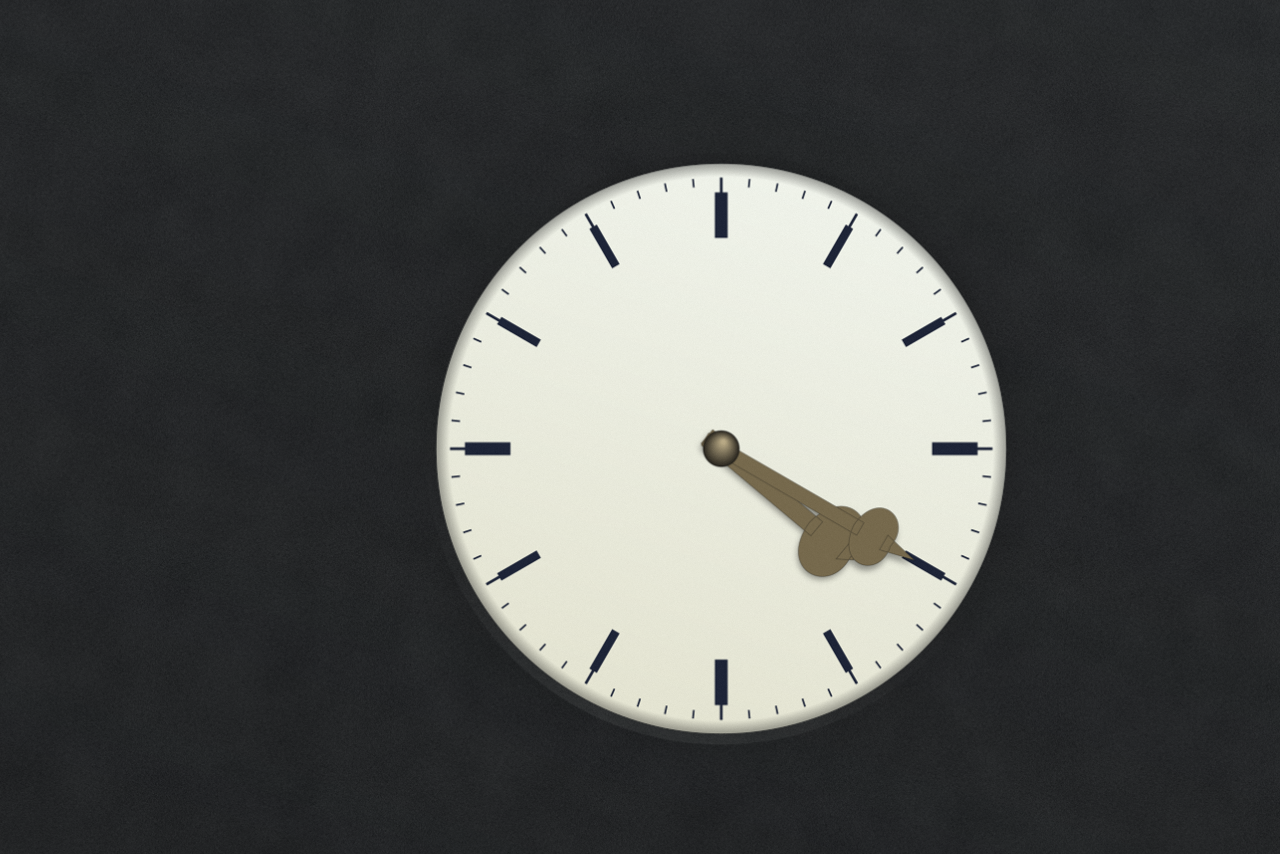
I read {"hour": 4, "minute": 20}
